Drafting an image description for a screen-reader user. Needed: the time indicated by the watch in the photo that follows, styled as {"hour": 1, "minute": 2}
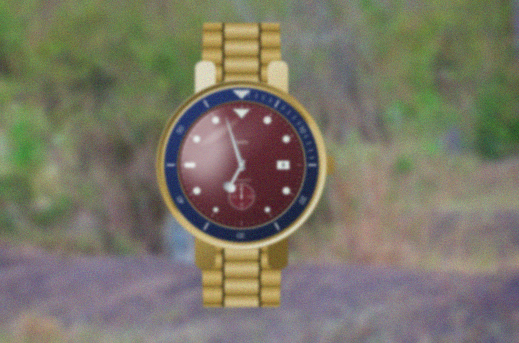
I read {"hour": 6, "minute": 57}
